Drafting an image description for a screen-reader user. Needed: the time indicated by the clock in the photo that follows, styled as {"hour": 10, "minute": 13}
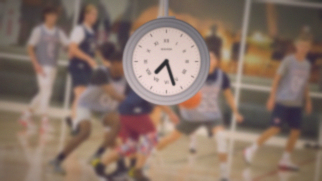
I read {"hour": 7, "minute": 27}
